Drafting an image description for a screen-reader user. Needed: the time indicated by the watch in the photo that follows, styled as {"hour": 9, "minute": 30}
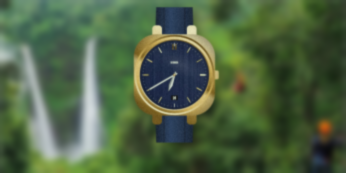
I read {"hour": 6, "minute": 40}
